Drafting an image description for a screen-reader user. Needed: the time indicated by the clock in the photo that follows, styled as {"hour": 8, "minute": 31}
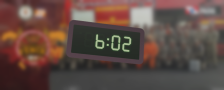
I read {"hour": 6, "minute": 2}
